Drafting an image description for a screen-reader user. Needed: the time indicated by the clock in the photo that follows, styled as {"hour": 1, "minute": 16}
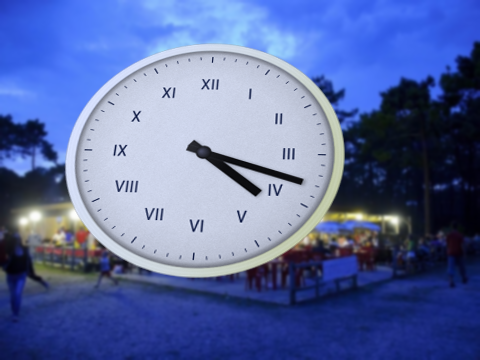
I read {"hour": 4, "minute": 18}
